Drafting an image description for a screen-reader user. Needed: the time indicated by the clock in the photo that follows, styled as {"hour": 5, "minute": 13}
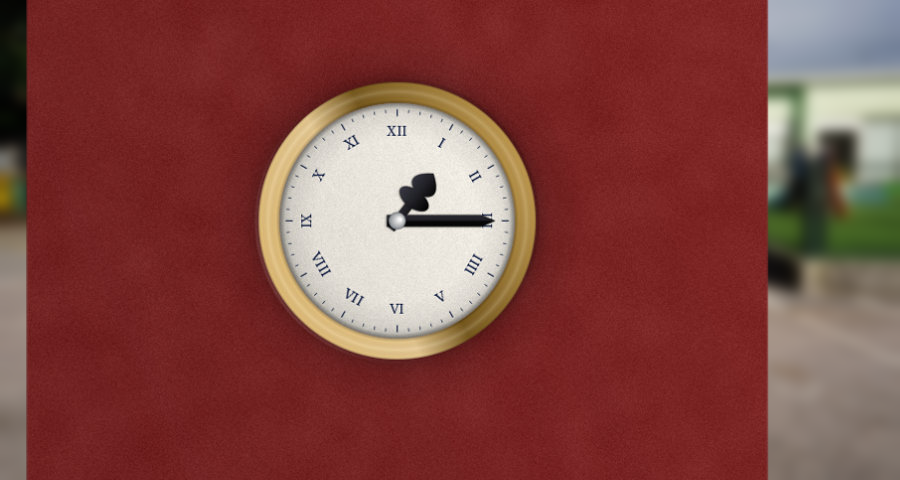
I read {"hour": 1, "minute": 15}
